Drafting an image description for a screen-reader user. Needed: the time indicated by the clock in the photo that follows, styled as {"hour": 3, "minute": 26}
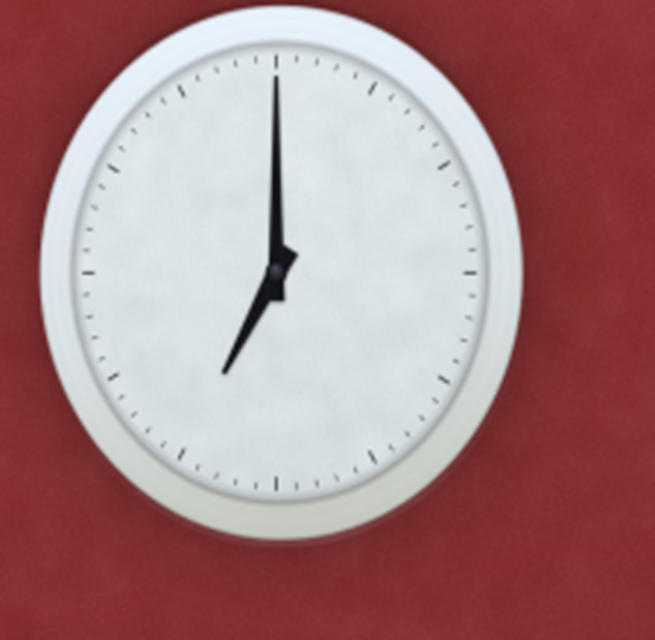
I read {"hour": 7, "minute": 0}
